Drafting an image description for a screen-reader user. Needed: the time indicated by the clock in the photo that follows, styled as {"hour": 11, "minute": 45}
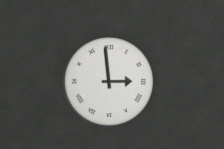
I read {"hour": 2, "minute": 59}
